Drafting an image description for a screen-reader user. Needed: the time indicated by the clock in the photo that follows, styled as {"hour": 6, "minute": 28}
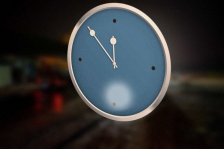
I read {"hour": 11, "minute": 53}
